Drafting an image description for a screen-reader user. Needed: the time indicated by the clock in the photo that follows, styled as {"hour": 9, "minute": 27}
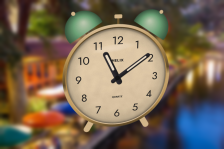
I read {"hour": 11, "minute": 9}
